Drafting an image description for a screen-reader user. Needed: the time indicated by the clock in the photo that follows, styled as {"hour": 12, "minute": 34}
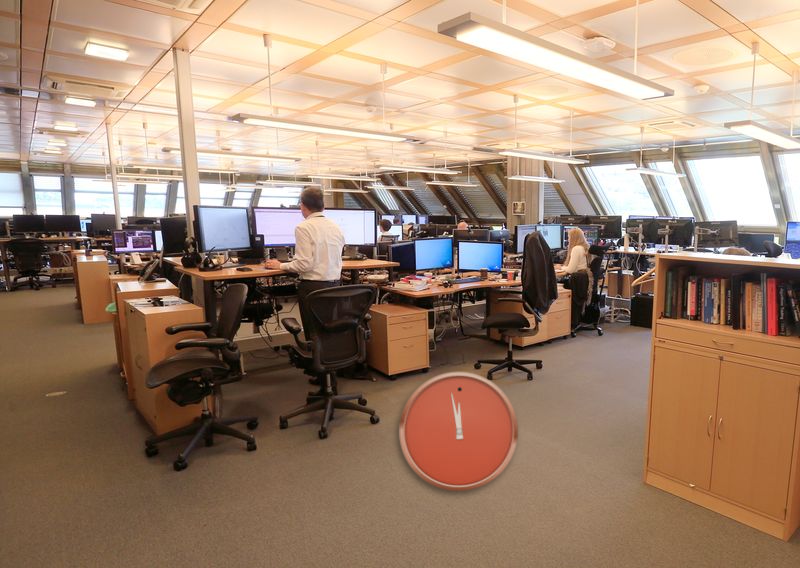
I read {"hour": 11, "minute": 58}
